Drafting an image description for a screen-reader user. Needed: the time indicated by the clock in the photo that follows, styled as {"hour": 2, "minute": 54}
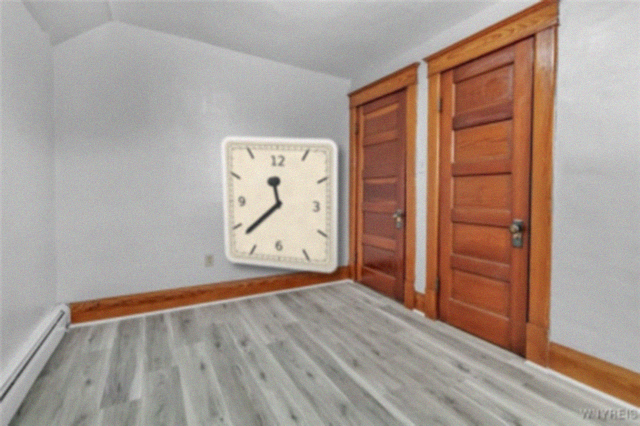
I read {"hour": 11, "minute": 38}
